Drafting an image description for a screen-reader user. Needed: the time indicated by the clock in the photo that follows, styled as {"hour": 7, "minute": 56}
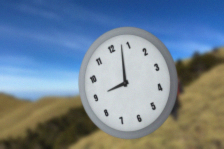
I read {"hour": 9, "minute": 3}
